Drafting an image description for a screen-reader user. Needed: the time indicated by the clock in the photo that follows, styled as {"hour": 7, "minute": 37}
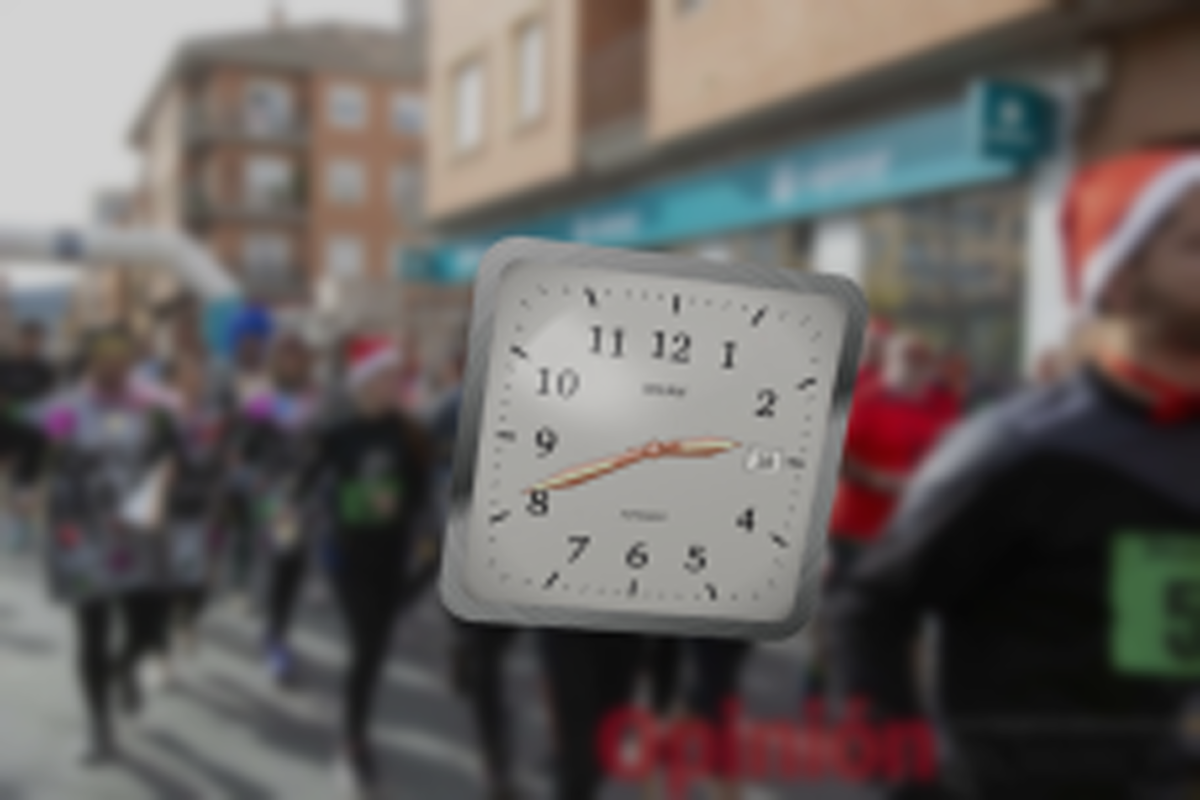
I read {"hour": 2, "minute": 41}
